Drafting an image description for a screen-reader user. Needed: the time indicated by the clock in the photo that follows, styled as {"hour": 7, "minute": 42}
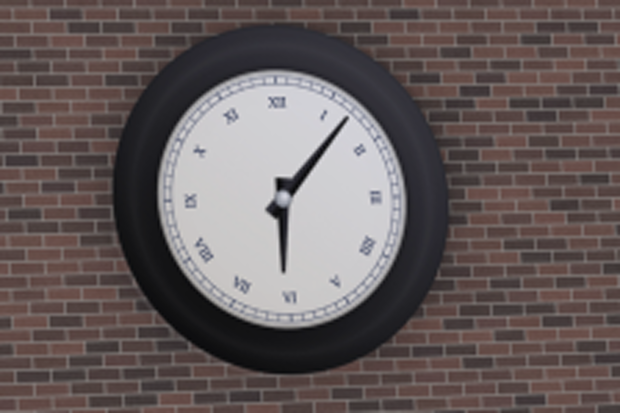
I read {"hour": 6, "minute": 7}
